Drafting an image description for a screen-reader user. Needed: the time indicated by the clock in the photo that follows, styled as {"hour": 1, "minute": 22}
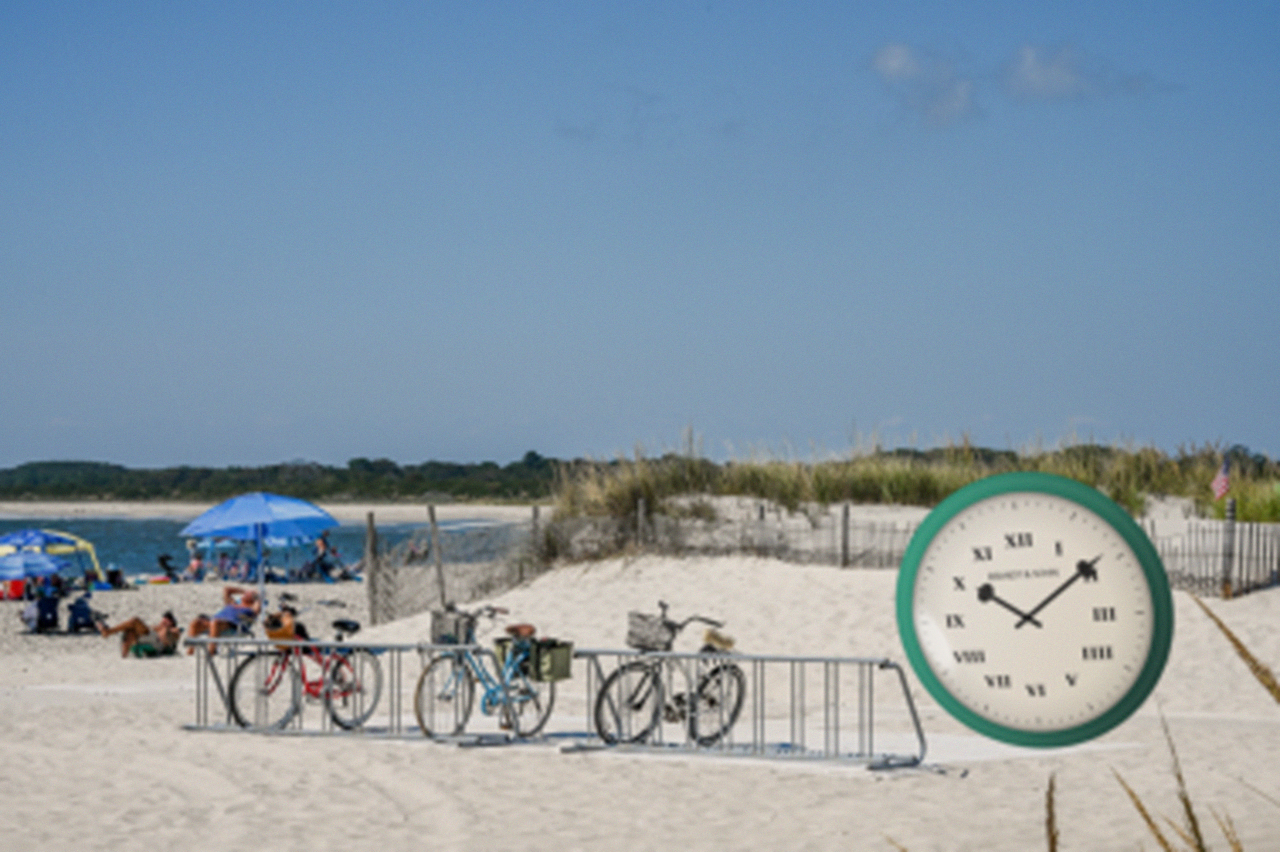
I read {"hour": 10, "minute": 9}
